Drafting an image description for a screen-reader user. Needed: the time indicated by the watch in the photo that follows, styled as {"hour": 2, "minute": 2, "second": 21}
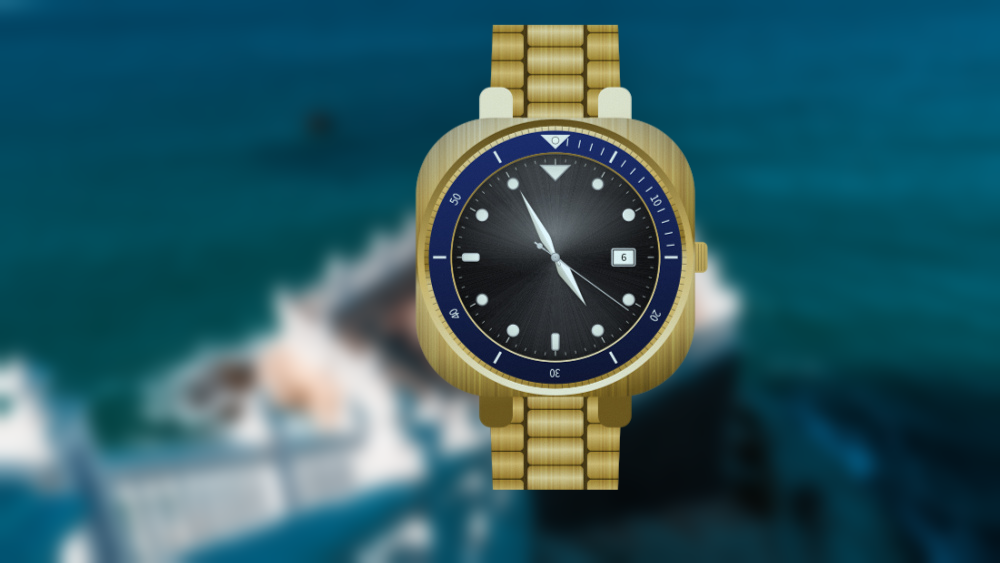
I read {"hour": 4, "minute": 55, "second": 21}
